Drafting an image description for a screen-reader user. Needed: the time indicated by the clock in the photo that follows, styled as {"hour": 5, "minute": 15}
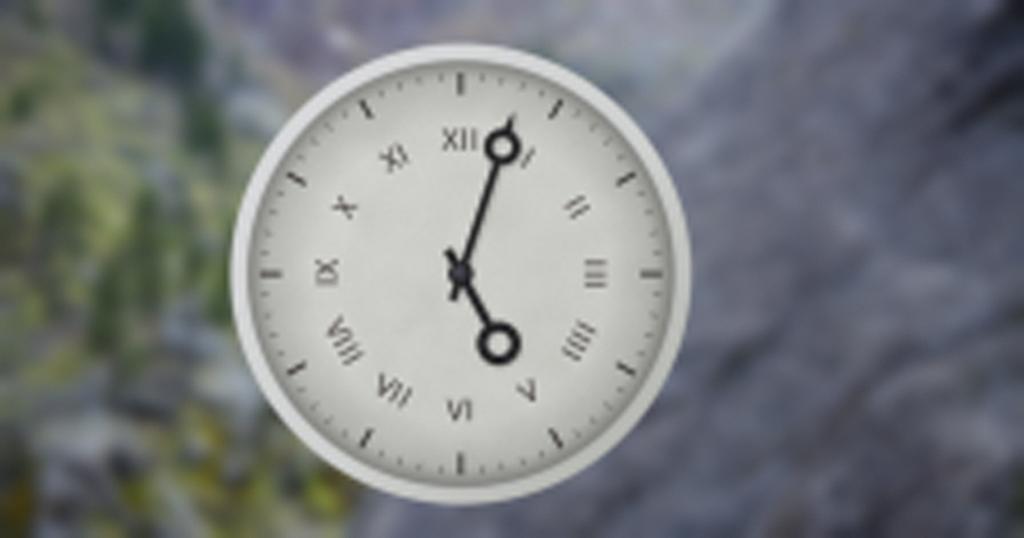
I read {"hour": 5, "minute": 3}
